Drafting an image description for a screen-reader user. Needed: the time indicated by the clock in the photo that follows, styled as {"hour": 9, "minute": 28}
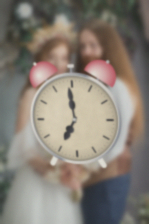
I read {"hour": 6, "minute": 59}
